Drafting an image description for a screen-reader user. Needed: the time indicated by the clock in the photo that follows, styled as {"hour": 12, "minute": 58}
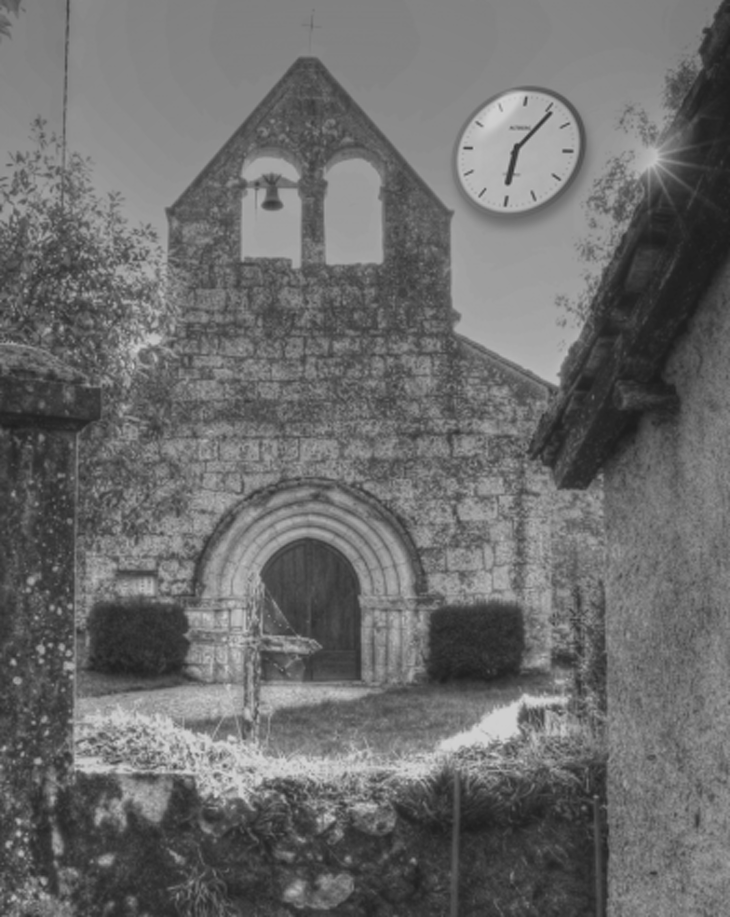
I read {"hour": 6, "minute": 6}
